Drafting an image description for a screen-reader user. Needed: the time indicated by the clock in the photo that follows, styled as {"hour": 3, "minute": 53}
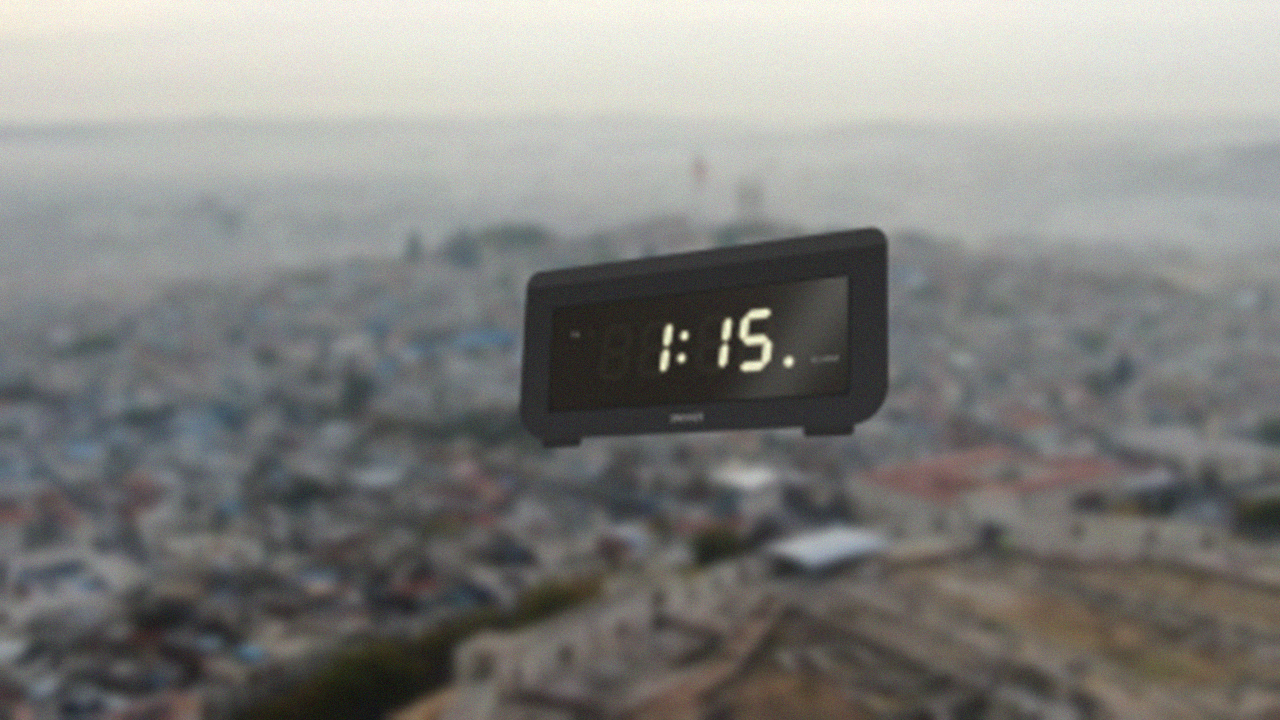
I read {"hour": 1, "minute": 15}
